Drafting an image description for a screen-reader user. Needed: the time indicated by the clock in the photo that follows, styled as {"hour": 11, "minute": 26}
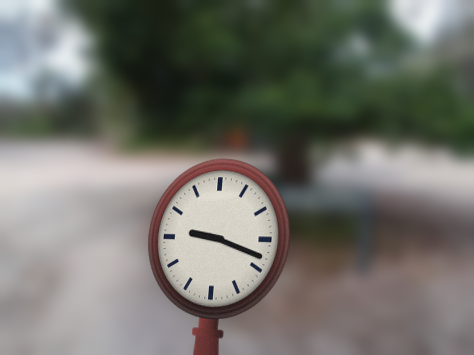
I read {"hour": 9, "minute": 18}
